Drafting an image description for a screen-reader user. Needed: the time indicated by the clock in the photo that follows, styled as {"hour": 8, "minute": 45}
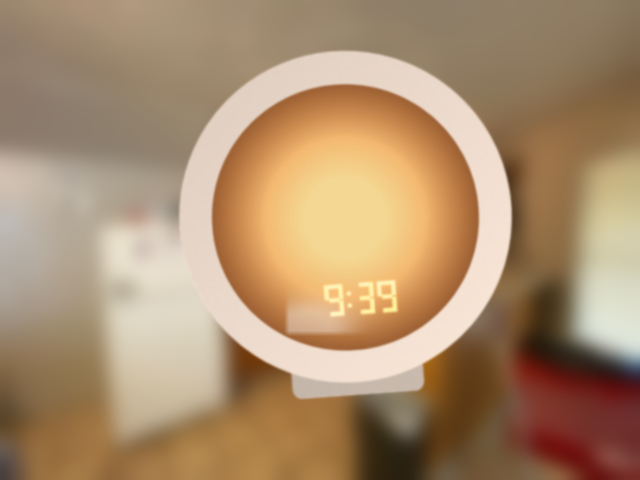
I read {"hour": 9, "minute": 39}
